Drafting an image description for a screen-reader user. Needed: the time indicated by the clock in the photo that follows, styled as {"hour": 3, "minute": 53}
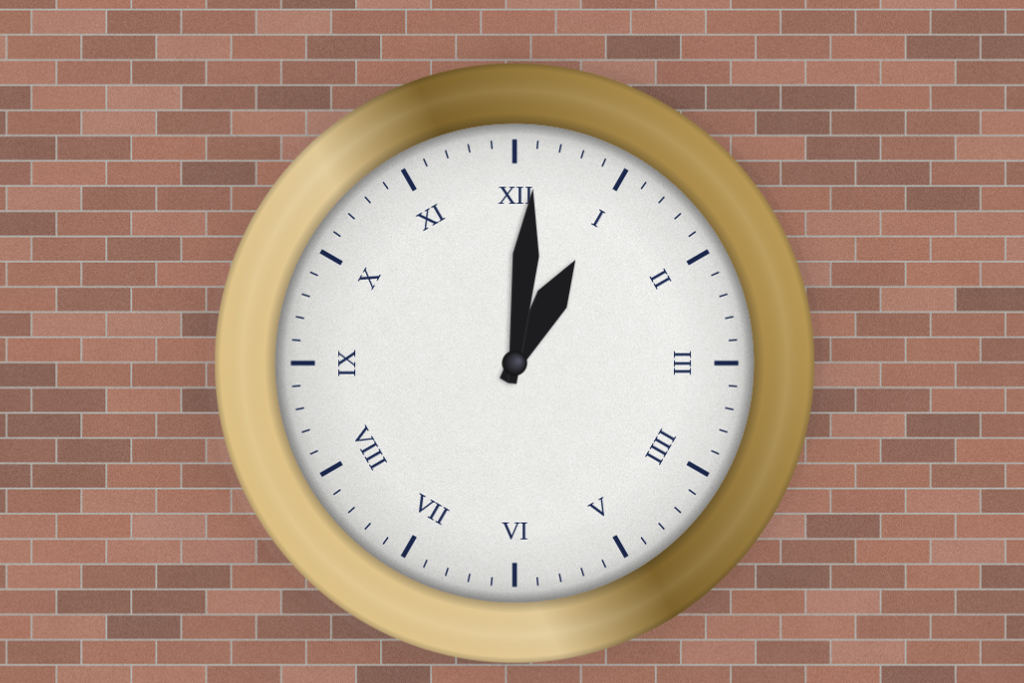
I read {"hour": 1, "minute": 1}
